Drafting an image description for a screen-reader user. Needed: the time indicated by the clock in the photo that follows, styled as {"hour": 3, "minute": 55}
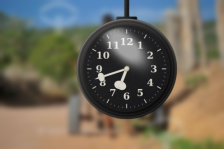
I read {"hour": 6, "minute": 42}
